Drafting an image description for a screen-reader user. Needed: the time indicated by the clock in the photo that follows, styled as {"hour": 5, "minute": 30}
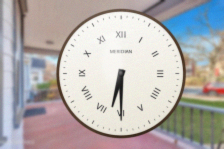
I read {"hour": 6, "minute": 30}
